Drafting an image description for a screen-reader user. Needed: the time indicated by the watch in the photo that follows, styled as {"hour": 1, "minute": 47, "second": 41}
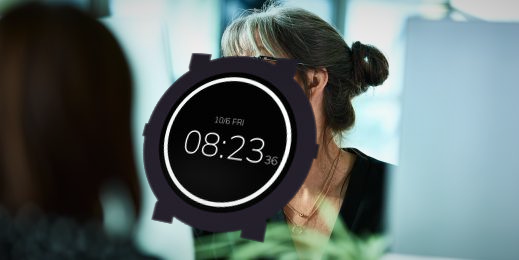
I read {"hour": 8, "minute": 23, "second": 36}
